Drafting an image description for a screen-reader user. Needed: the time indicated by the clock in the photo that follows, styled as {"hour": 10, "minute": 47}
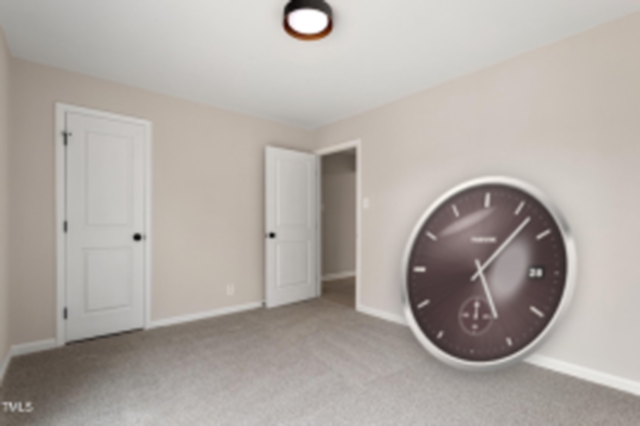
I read {"hour": 5, "minute": 7}
